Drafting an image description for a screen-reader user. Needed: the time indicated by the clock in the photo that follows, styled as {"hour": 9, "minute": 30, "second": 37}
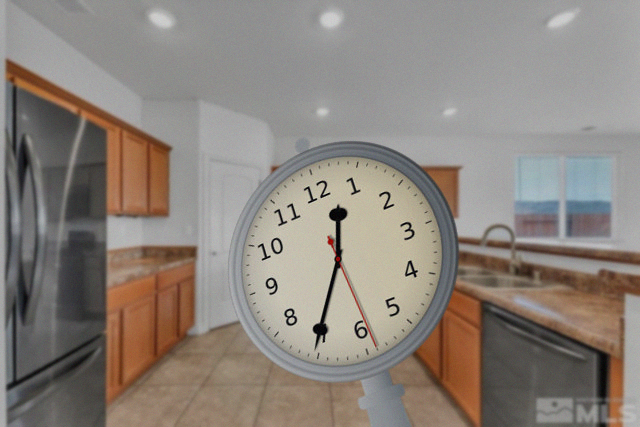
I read {"hour": 12, "minute": 35, "second": 29}
